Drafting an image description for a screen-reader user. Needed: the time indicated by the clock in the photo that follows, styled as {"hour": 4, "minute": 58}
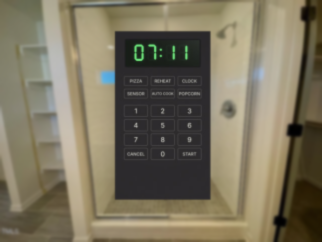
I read {"hour": 7, "minute": 11}
